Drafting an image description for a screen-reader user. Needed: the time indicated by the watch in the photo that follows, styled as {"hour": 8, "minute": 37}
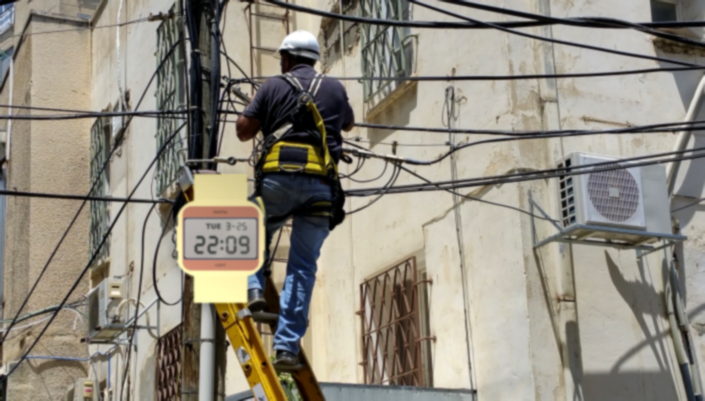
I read {"hour": 22, "minute": 9}
